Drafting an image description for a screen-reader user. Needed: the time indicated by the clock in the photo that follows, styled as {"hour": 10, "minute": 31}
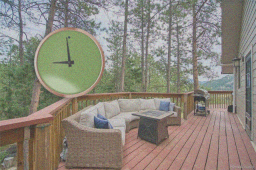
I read {"hour": 8, "minute": 59}
